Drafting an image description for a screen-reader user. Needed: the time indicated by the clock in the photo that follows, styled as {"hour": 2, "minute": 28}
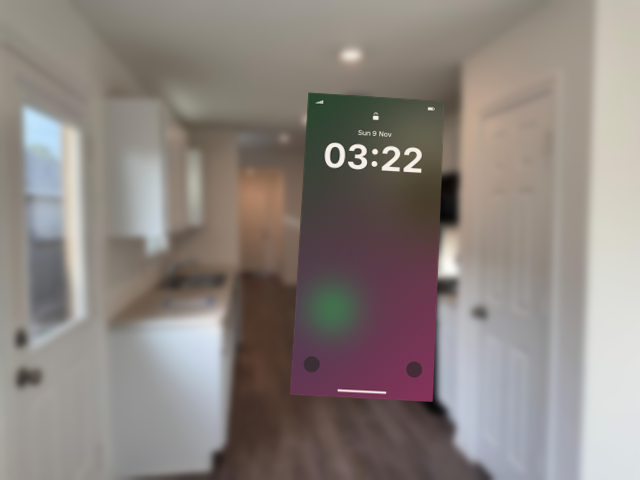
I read {"hour": 3, "minute": 22}
